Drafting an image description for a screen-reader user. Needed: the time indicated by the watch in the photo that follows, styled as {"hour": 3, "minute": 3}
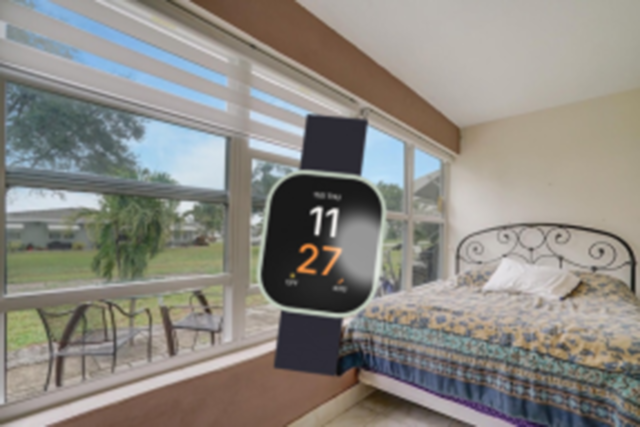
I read {"hour": 11, "minute": 27}
